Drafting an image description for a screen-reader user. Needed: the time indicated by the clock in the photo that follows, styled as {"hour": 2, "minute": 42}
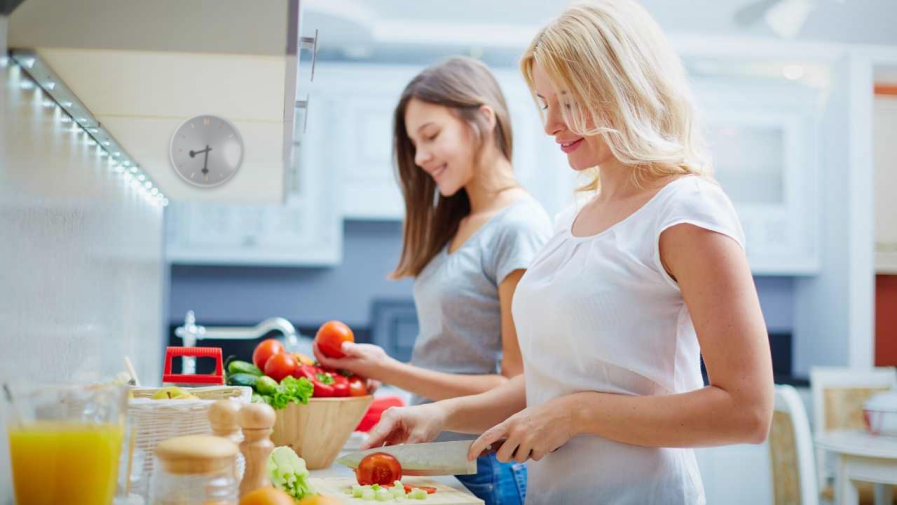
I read {"hour": 8, "minute": 31}
